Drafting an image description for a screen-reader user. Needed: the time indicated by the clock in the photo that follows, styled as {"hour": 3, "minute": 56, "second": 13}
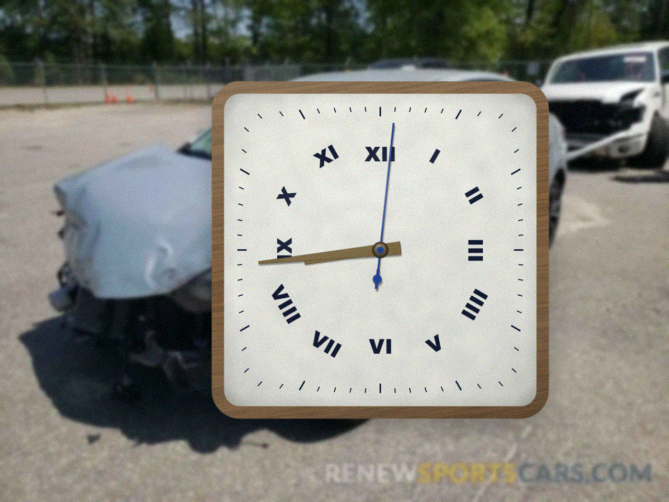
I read {"hour": 8, "minute": 44, "second": 1}
